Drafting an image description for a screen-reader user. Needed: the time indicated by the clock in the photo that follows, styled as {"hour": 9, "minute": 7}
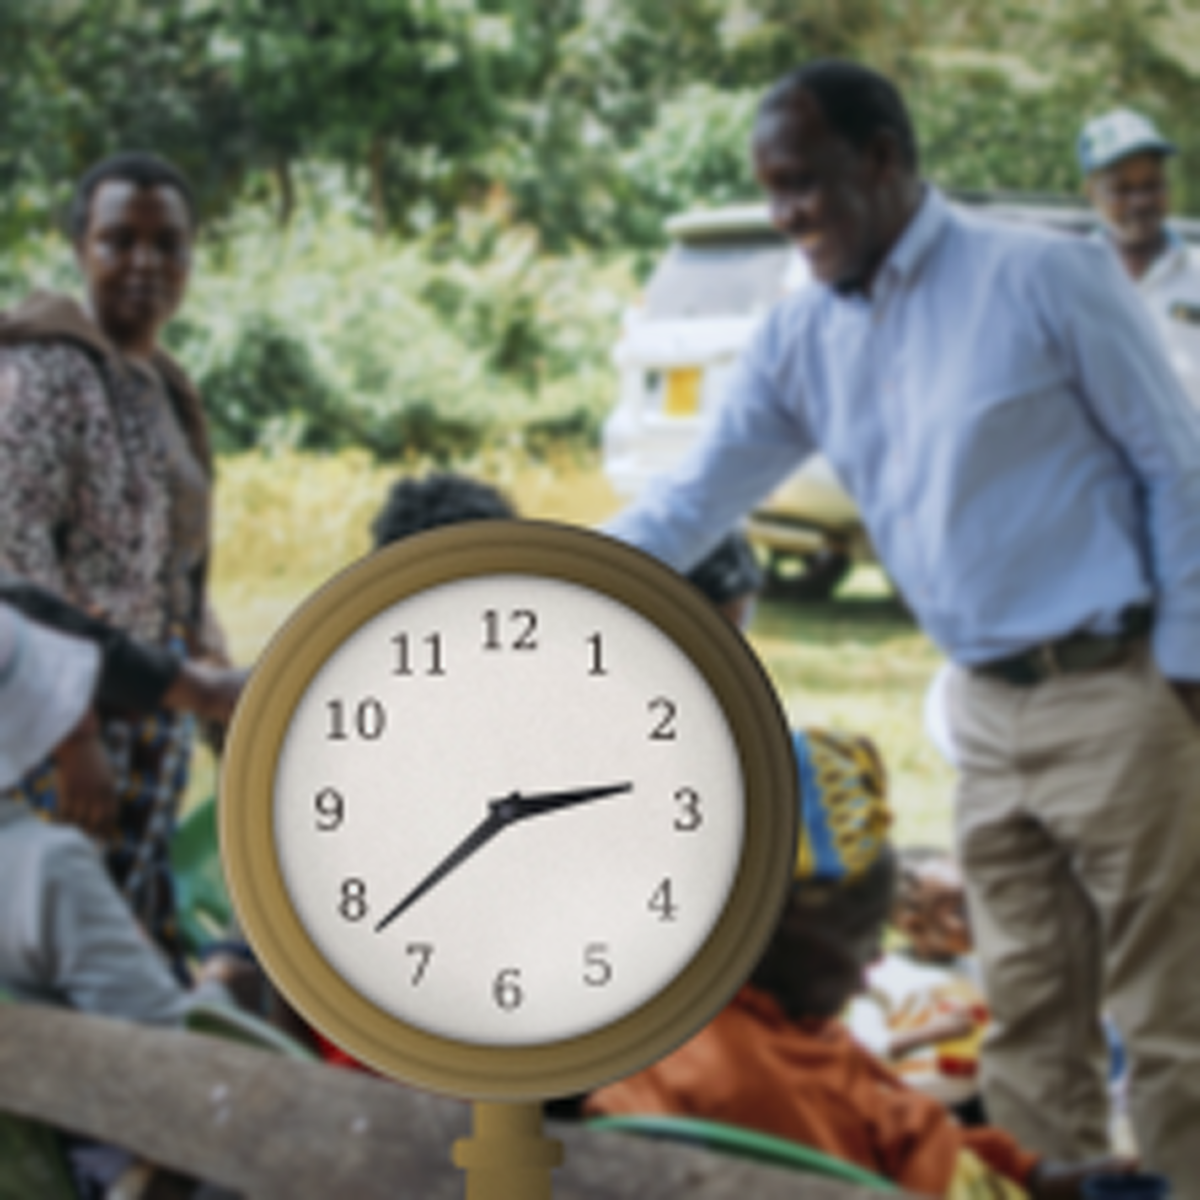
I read {"hour": 2, "minute": 38}
